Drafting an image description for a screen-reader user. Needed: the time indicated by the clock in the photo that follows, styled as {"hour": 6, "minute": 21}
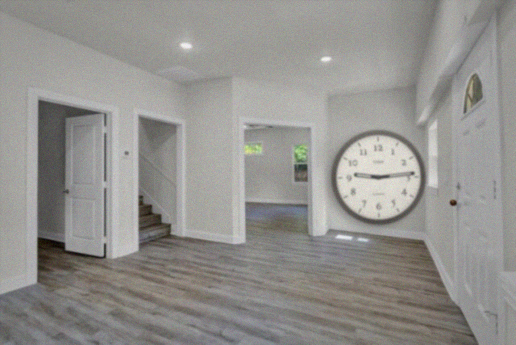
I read {"hour": 9, "minute": 14}
